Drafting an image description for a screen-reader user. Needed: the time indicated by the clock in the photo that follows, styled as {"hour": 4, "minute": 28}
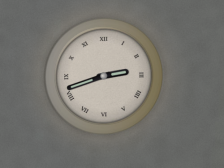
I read {"hour": 2, "minute": 42}
